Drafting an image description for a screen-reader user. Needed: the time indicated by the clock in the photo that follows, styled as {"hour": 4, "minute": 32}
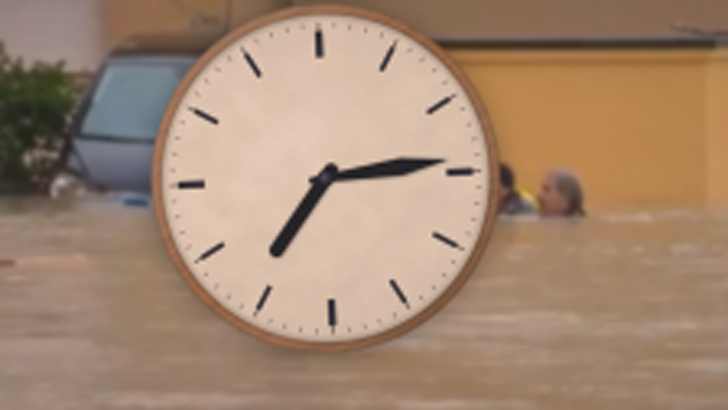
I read {"hour": 7, "minute": 14}
